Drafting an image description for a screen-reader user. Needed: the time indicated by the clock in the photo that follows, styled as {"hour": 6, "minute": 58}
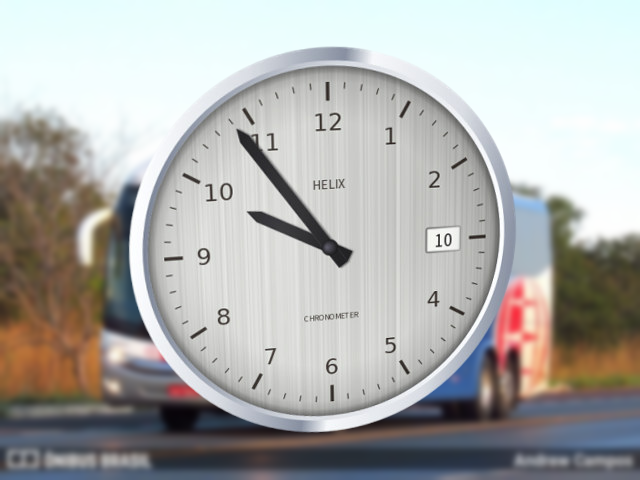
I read {"hour": 9, "minute": 54}
